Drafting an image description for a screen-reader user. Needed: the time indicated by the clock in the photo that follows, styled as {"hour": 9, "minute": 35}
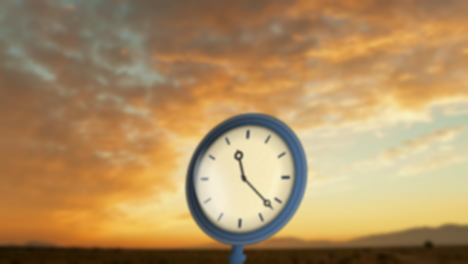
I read {"hour": 11, "minute": 22}
